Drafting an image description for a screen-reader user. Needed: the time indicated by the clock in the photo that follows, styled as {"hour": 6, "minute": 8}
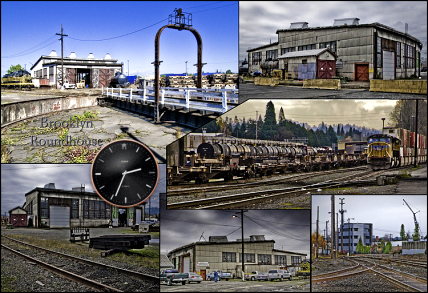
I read {"hour": 2, "minute": 34}
